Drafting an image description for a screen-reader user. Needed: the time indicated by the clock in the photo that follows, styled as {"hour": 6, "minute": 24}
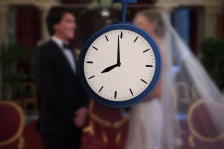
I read {"hour": 7, "minute": 59}
